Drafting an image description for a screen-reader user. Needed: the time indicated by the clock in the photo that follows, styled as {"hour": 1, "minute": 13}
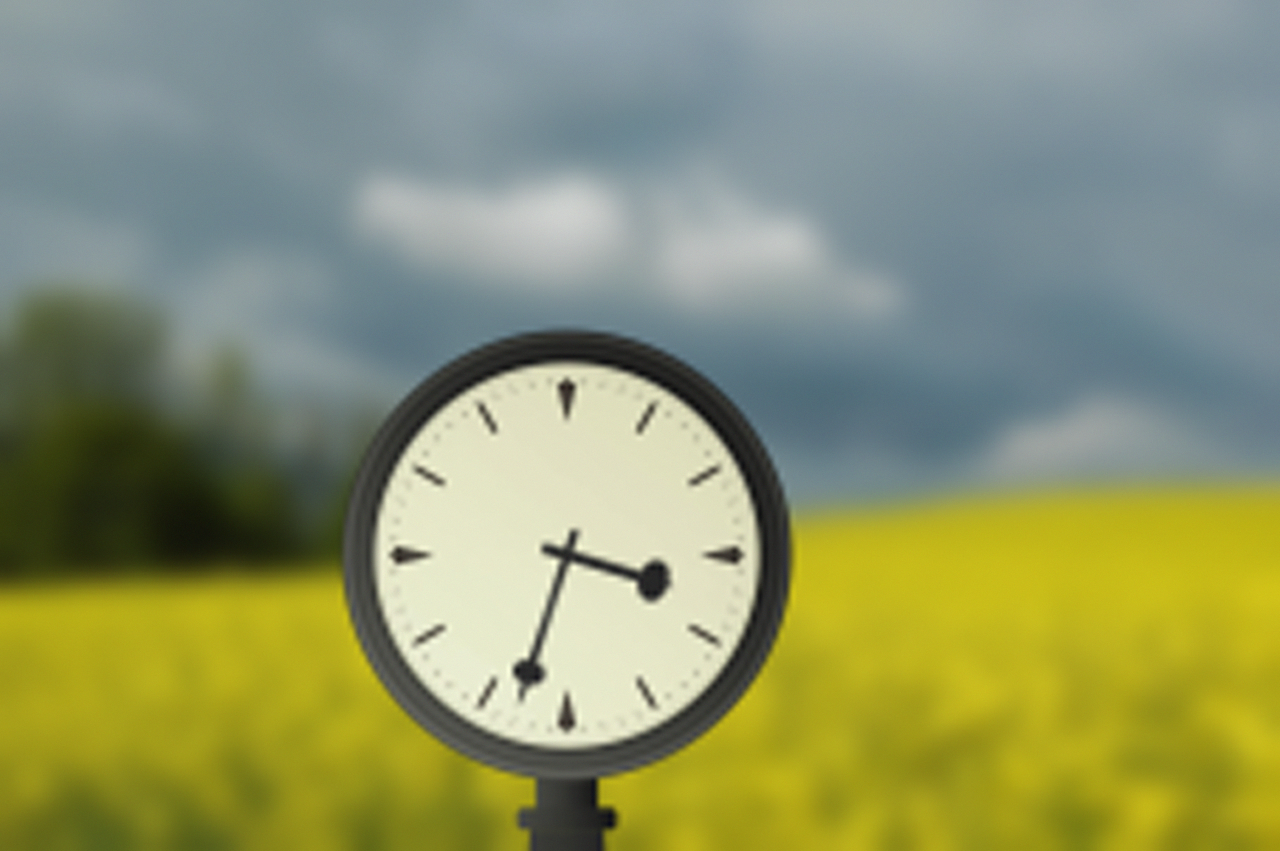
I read {"hour": 3, "minute": 33}
